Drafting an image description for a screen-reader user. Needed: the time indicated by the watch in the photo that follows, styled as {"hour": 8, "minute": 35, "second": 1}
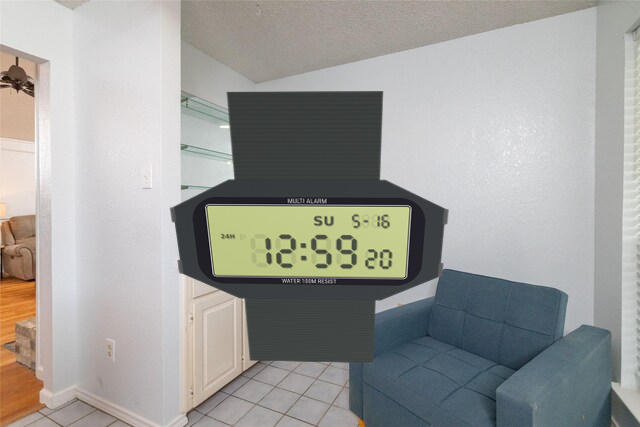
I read {"hour": 12, "minute": 59, "second": 20}
